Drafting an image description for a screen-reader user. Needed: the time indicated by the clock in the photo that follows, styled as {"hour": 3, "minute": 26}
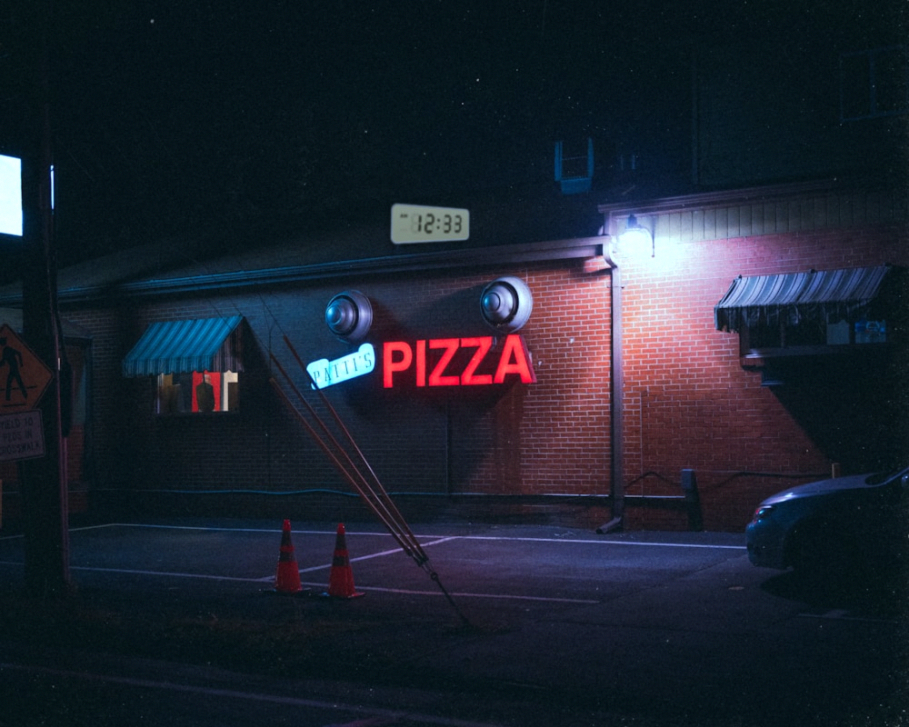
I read {"hour": 12, "minute": 33}
